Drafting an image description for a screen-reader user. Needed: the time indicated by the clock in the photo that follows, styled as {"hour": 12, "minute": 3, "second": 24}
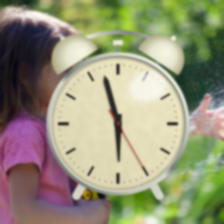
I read {"hour": 5, "minute": 57, "second": 25}
